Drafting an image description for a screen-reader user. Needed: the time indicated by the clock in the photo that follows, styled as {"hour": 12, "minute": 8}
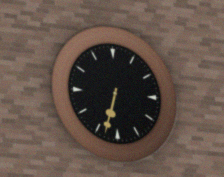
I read {"hour": 6, "minute": 33}
